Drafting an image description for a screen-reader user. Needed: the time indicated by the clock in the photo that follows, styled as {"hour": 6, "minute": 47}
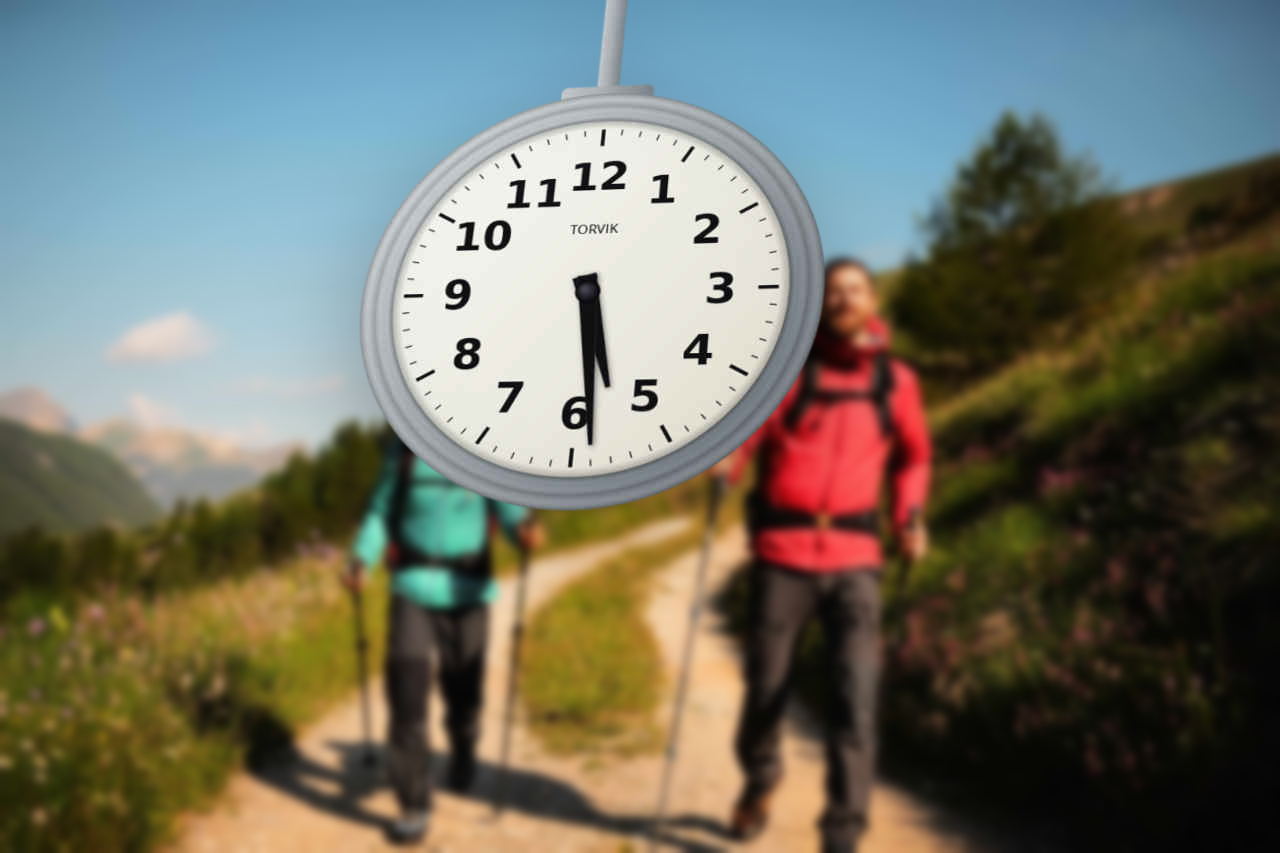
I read {"hour": 5, "minute": 29}
